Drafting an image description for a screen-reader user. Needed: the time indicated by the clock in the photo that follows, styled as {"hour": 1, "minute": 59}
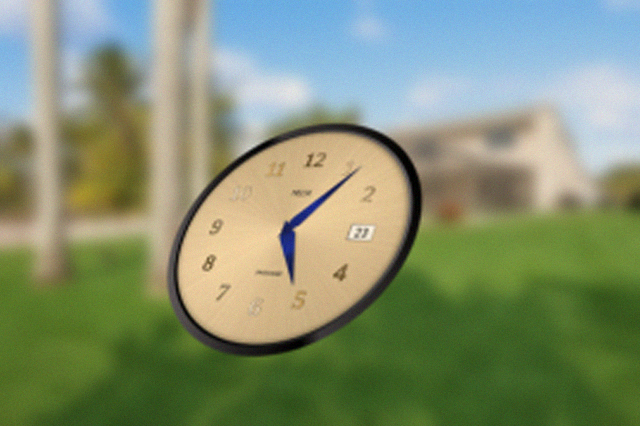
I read {"hour": 5, "minute": 6}
